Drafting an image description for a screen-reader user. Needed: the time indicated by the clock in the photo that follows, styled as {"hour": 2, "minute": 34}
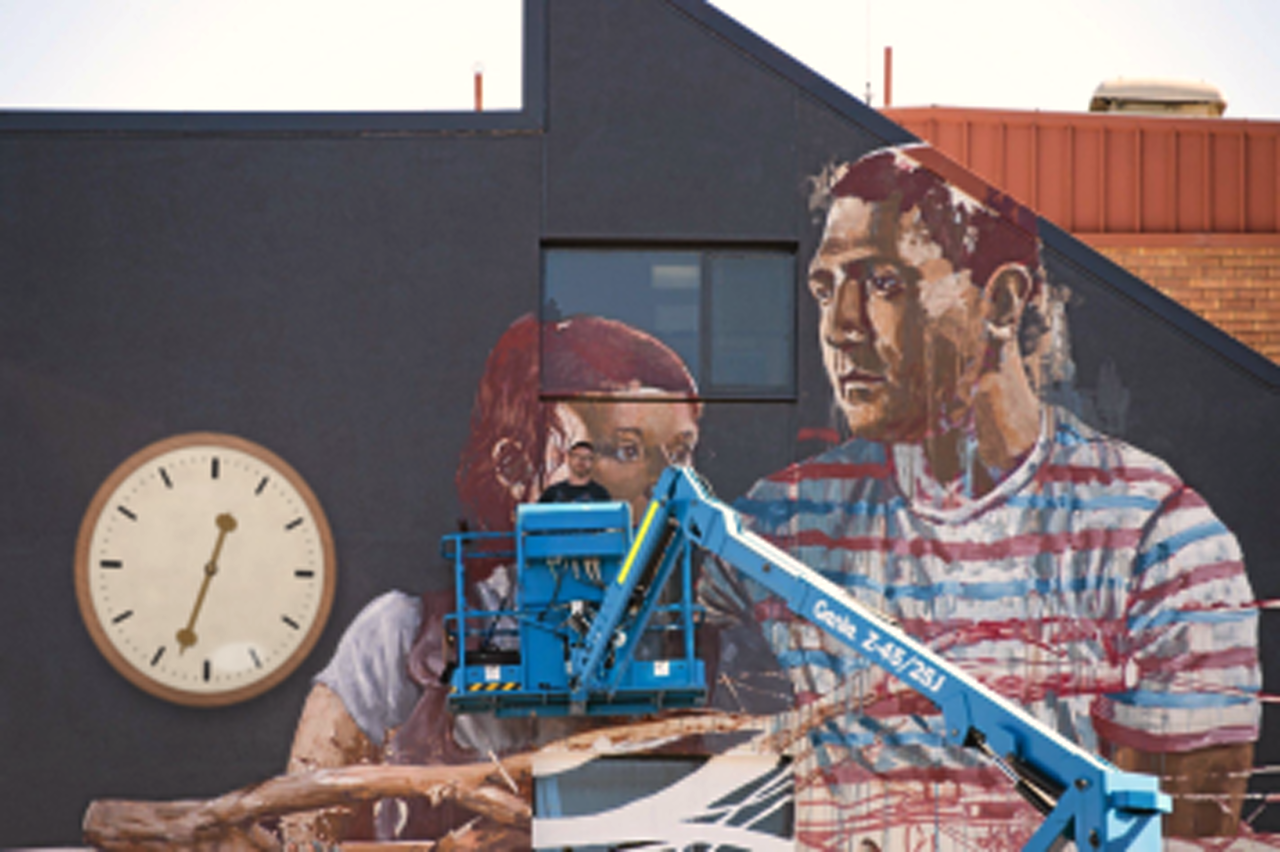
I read {"hour": 12, "minute": 33}
